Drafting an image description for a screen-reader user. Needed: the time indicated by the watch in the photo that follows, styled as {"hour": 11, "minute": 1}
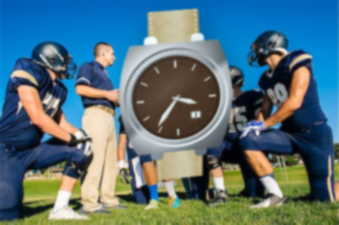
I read {"hour": 3, "minute": 36}
